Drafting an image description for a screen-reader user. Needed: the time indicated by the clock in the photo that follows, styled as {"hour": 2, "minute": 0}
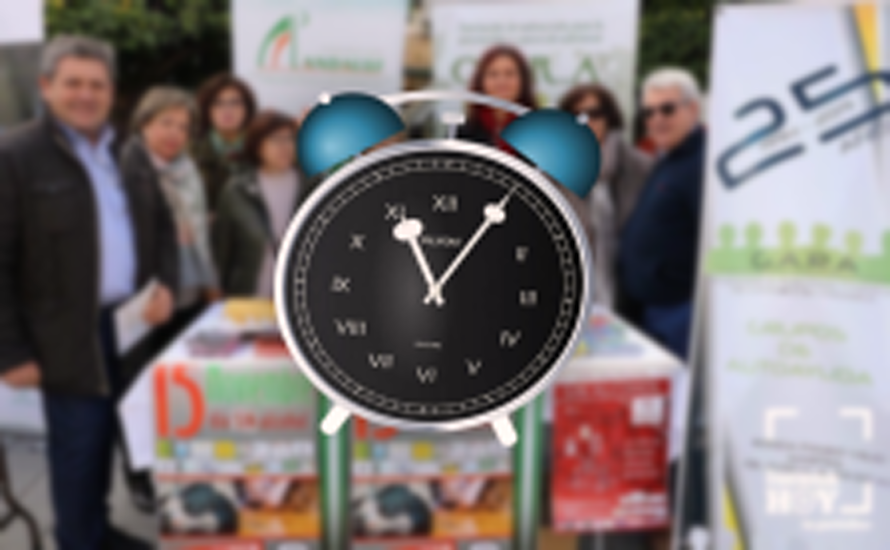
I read {"hour": 11, "minute": 5}
